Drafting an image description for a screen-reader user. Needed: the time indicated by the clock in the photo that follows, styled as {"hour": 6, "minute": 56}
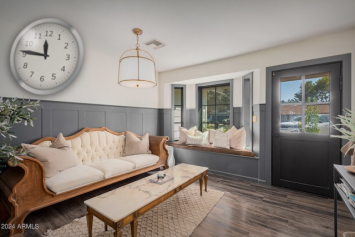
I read {"hour": 11, "minute": 46}
